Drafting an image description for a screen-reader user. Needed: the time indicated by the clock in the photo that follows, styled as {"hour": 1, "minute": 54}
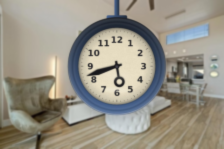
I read {"hour": 5, "minute": 42}
